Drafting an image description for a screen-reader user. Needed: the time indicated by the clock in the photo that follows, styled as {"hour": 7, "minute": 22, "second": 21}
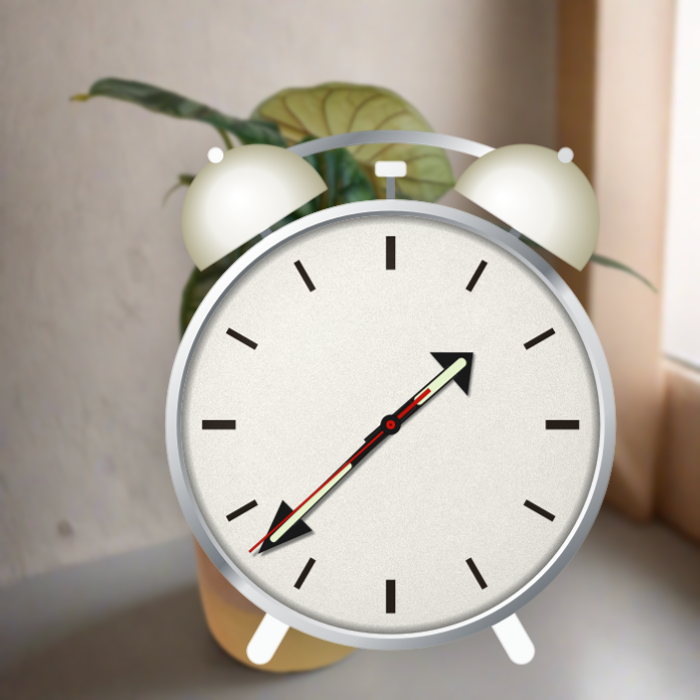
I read {"hour": 1, "minute": 37, "second": 38}
